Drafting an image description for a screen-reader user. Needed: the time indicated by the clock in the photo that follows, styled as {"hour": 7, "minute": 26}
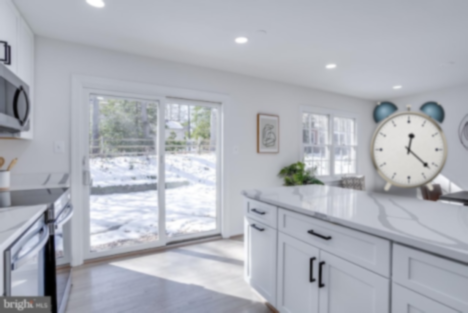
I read {"hour": 12, "minute": 22}
